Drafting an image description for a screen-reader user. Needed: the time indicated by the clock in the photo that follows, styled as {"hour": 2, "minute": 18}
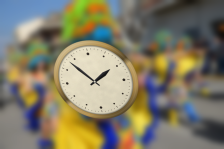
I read {"hour": 1, "minute": 53}
